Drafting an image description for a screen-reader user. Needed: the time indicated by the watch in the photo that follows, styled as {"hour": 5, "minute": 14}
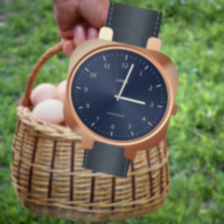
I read {"hour": 3, "minute": 2}
